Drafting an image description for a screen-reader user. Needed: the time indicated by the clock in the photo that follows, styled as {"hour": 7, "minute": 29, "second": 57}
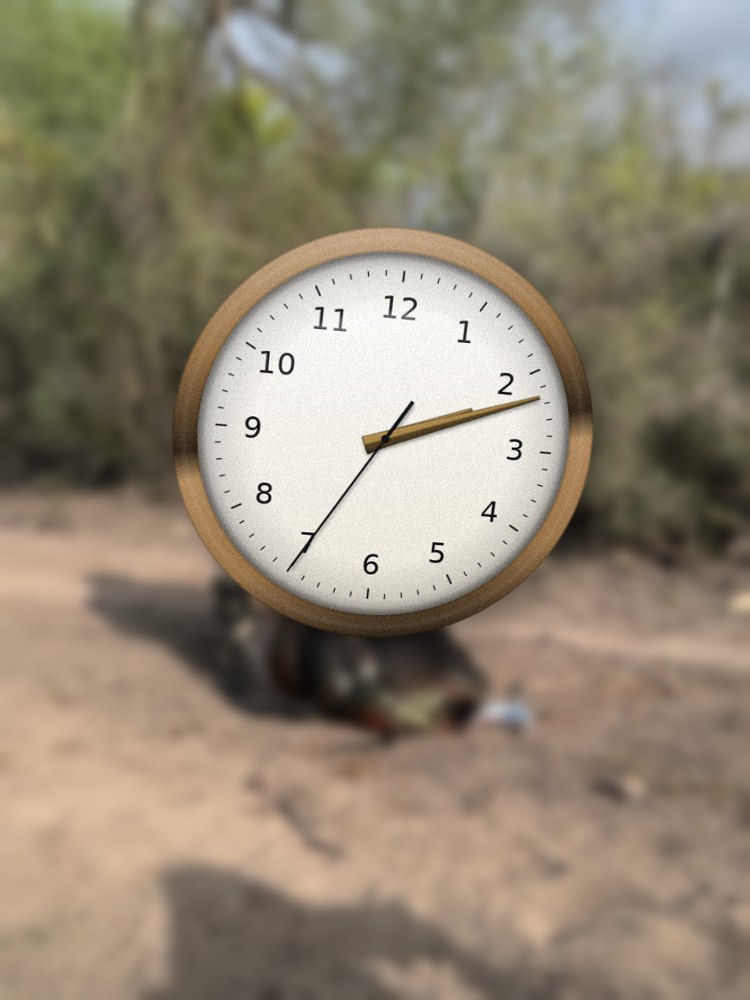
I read {"hour": 2, "minute": 11, "second": 35}
